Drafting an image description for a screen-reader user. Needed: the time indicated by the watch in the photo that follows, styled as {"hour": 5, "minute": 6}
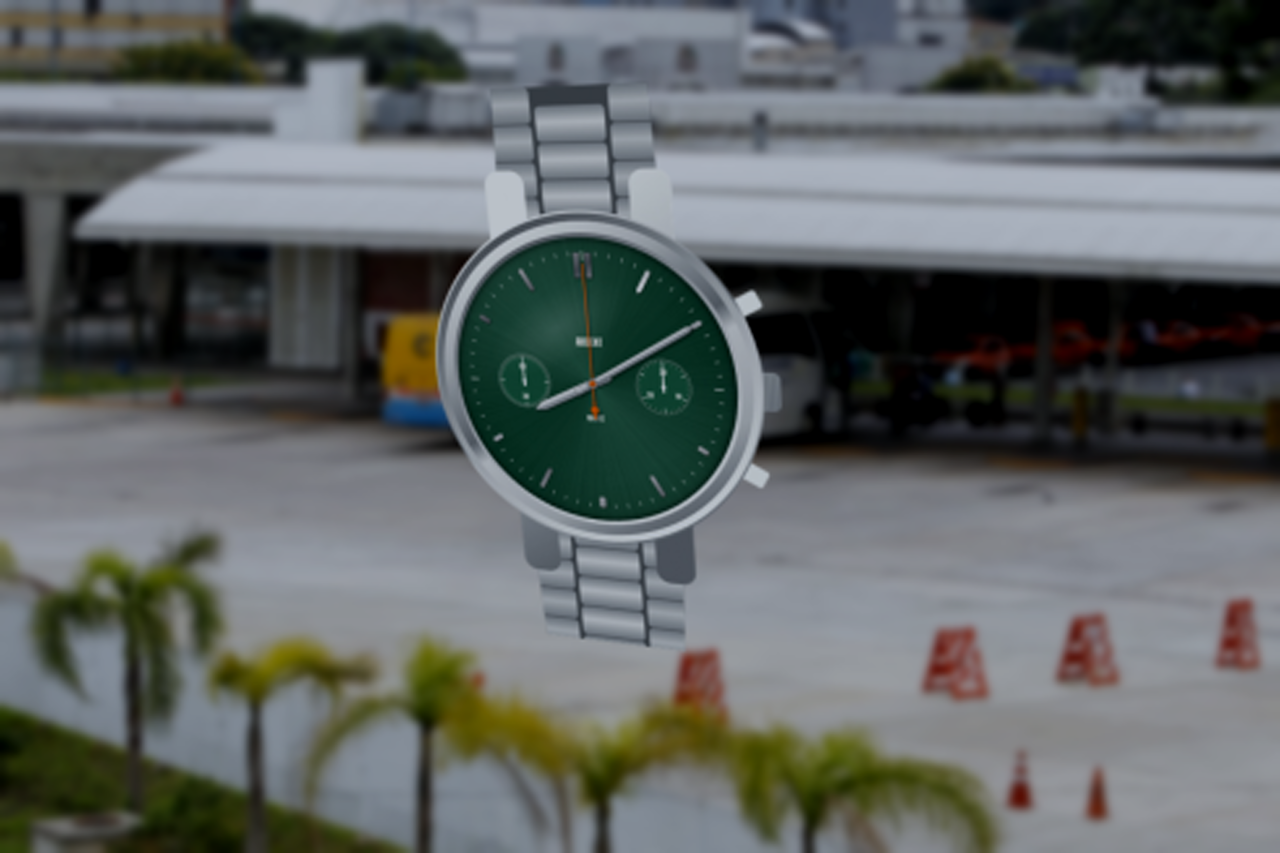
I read {"hour": 8, "minute": 10}
